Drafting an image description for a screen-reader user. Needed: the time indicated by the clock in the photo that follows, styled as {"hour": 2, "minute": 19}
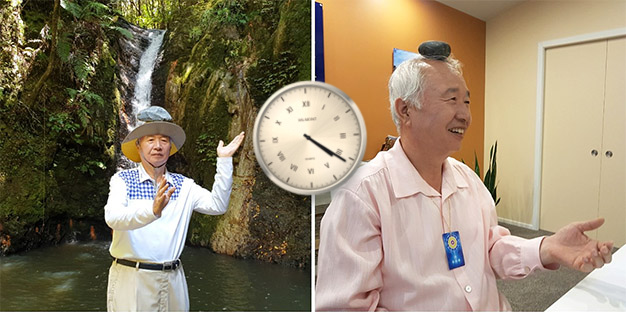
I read {"hour": 4, "minute": 21}
